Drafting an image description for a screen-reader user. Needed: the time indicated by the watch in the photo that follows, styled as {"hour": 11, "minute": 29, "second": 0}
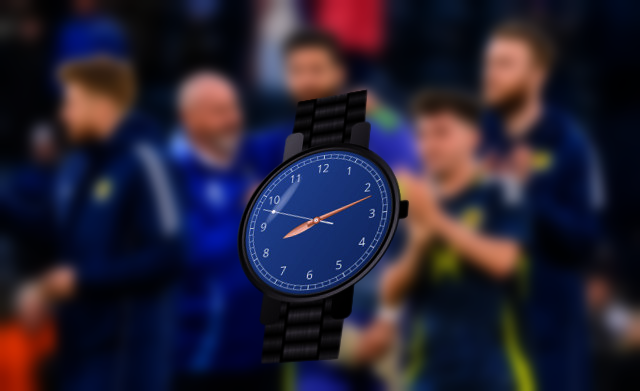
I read {"hour": 8, "minute": 11, "second": 48}
